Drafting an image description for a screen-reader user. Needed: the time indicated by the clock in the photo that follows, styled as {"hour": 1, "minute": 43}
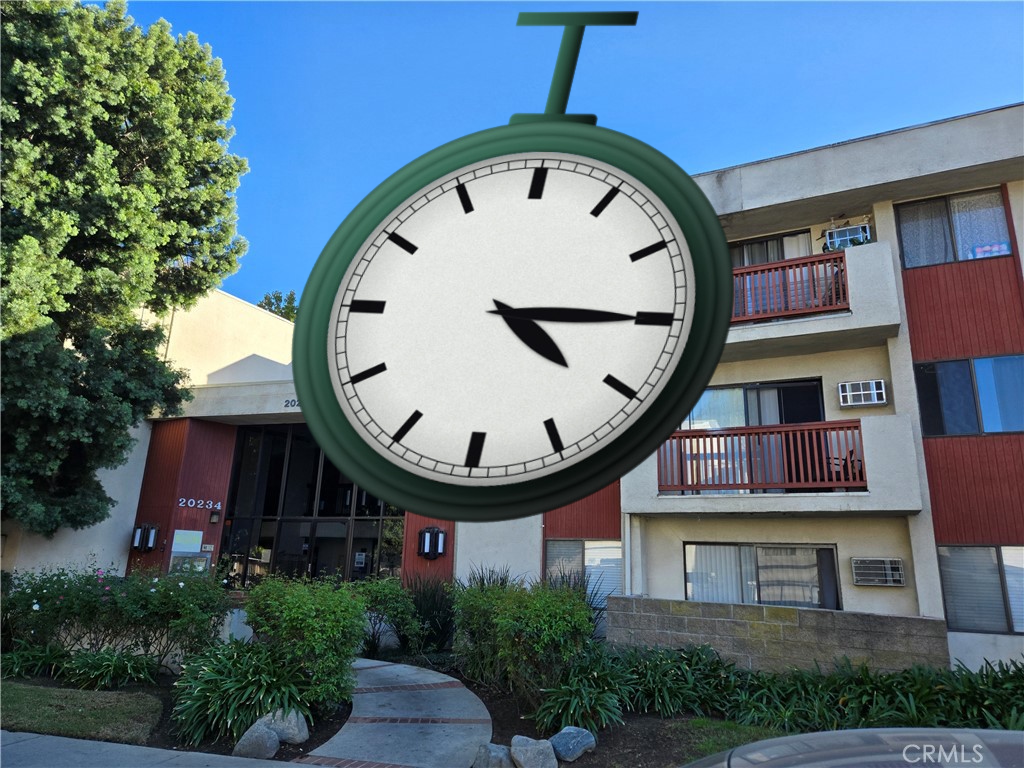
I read {"hour": 4, "minute": 15}
